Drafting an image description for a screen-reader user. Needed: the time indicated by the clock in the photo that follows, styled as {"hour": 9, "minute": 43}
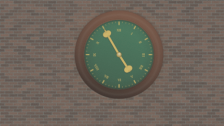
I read {"hour": 4, "minute": 55}
